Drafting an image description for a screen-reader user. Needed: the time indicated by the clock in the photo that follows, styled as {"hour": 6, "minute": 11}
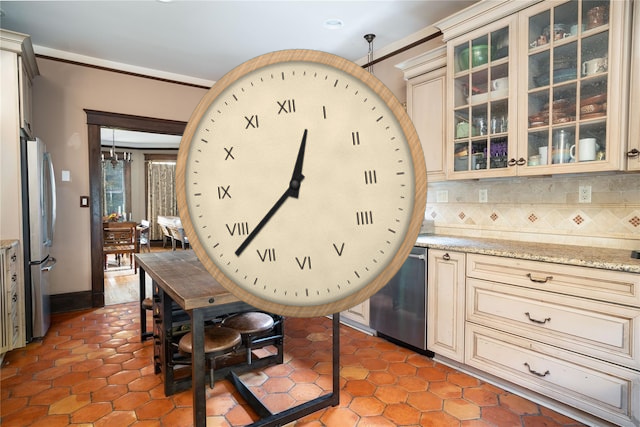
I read {"hour": 12, "minute": 38}
